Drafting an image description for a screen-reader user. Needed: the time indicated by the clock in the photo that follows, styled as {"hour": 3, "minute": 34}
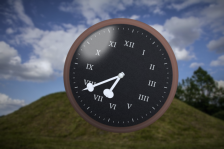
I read {"hour": 6, "minute": 39}
